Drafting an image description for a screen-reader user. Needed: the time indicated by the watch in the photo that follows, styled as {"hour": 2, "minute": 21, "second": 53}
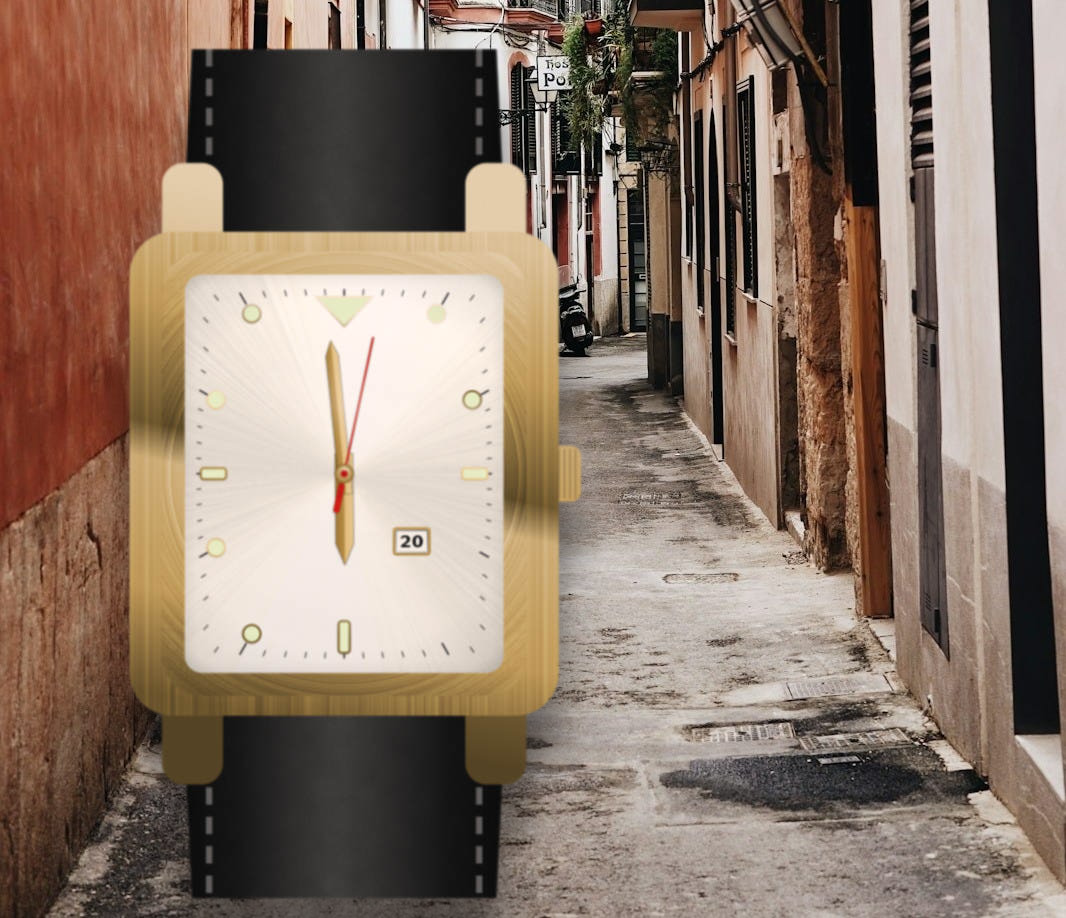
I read {"hour": 5, "minute": 59, "second": 2}
